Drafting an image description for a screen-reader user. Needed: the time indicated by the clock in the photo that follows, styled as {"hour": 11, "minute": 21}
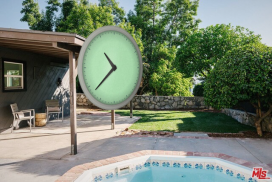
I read {"hour": 10, "minute": 38}
